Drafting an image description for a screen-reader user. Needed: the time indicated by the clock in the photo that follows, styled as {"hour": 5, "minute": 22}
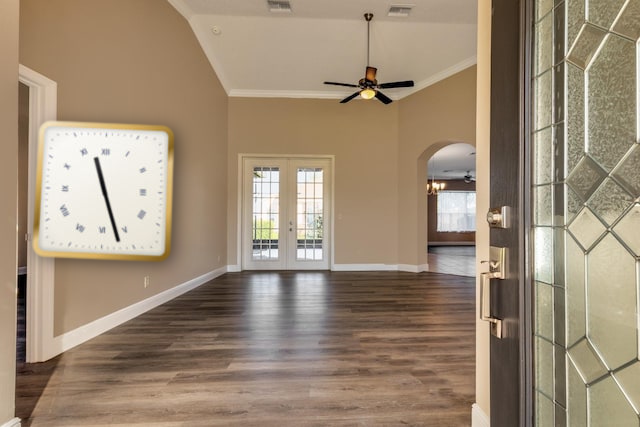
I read {"hour": 11, "minute": 27}
